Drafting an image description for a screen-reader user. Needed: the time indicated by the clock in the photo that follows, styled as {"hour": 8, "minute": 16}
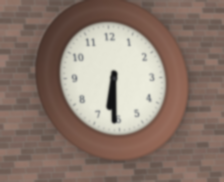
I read {"hour": 6, "minute": 31}
